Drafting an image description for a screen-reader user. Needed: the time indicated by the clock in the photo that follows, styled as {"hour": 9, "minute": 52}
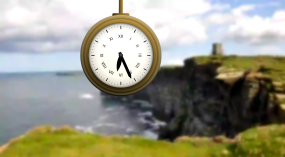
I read {"hour": 6, "minute": 26}
